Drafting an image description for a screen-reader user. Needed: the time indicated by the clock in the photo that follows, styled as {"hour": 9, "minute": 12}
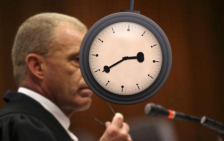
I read {"hour": 2, "minute": 39}
